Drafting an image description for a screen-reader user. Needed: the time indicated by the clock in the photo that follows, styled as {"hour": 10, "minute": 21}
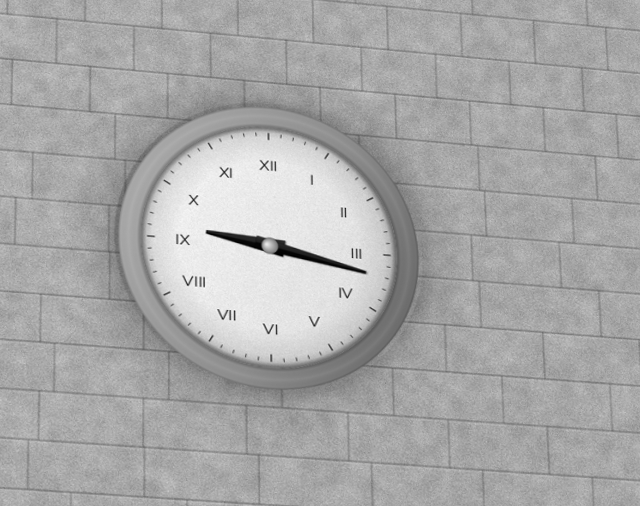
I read {"hour": 9, "minute": 17}
